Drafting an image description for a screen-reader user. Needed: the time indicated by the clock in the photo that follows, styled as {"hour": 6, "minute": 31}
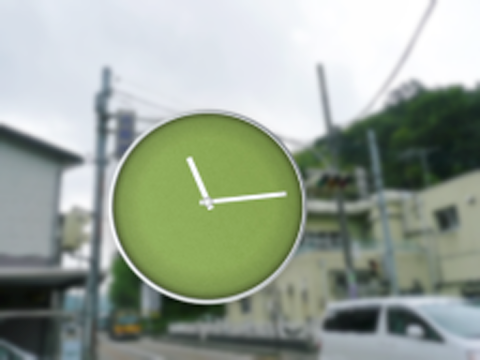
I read {"hour": 11, "minute": 14}
